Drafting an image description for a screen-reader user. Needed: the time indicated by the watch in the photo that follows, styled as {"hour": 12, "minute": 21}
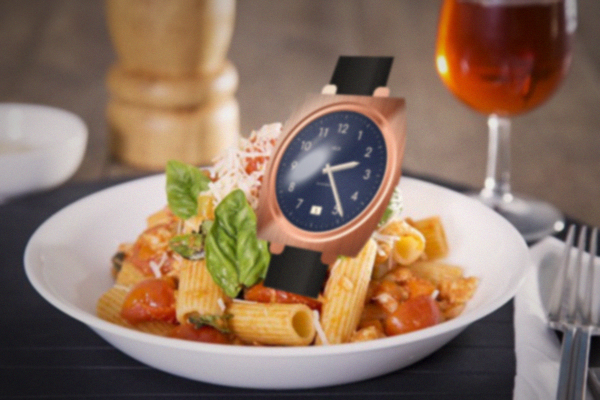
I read {"hour": 2, "minute": 24}
